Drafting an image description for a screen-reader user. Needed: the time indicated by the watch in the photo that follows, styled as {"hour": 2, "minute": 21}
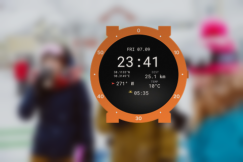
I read {"hour": 23, "minute": 41}
